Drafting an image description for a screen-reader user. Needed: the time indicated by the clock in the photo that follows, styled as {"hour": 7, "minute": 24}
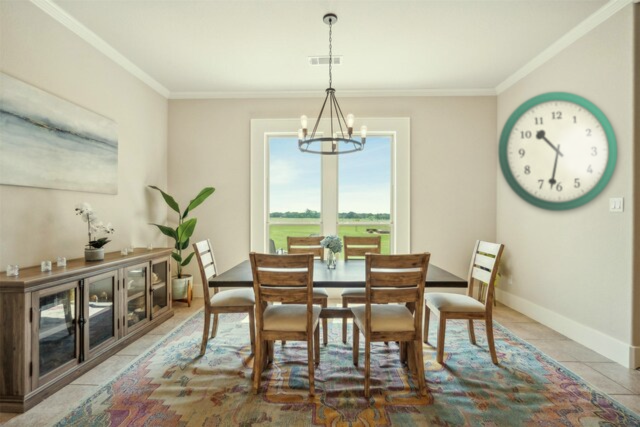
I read {"hour": 10, "minute": 32}
